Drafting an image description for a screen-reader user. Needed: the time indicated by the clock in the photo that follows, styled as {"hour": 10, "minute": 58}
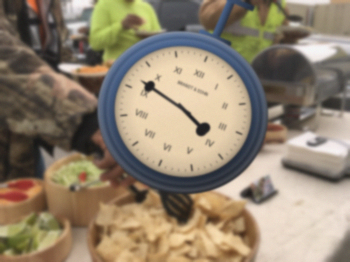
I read {"hour": 3, "minute": 47}
